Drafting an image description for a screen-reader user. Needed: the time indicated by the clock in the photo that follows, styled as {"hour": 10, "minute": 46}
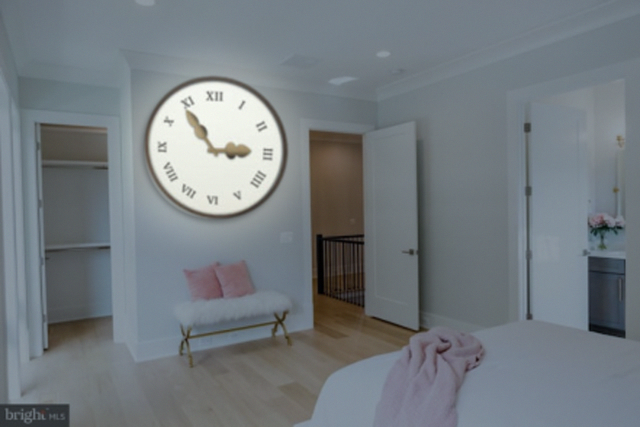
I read {"hour": 2, "minute": 54}
